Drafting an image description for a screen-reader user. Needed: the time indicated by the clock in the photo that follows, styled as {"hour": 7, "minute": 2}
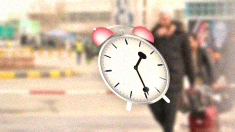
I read {"hour": 1, "minute": 29}
